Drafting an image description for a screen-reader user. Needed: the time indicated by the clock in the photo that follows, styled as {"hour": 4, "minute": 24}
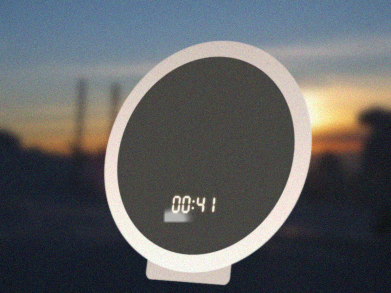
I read {"hour": 0, "minute": 41}
